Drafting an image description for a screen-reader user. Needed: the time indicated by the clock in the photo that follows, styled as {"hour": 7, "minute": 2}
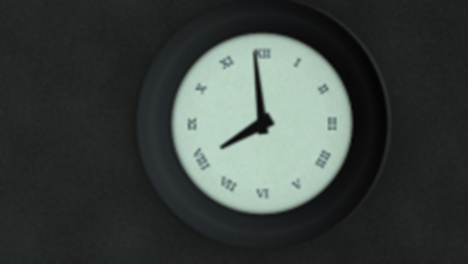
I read {"hour": 7, "minute": 59}
